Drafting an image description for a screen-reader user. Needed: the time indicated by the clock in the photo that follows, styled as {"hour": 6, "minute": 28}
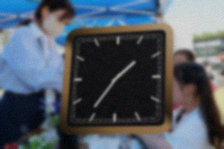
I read {"hour": 1, "minute": 36}
